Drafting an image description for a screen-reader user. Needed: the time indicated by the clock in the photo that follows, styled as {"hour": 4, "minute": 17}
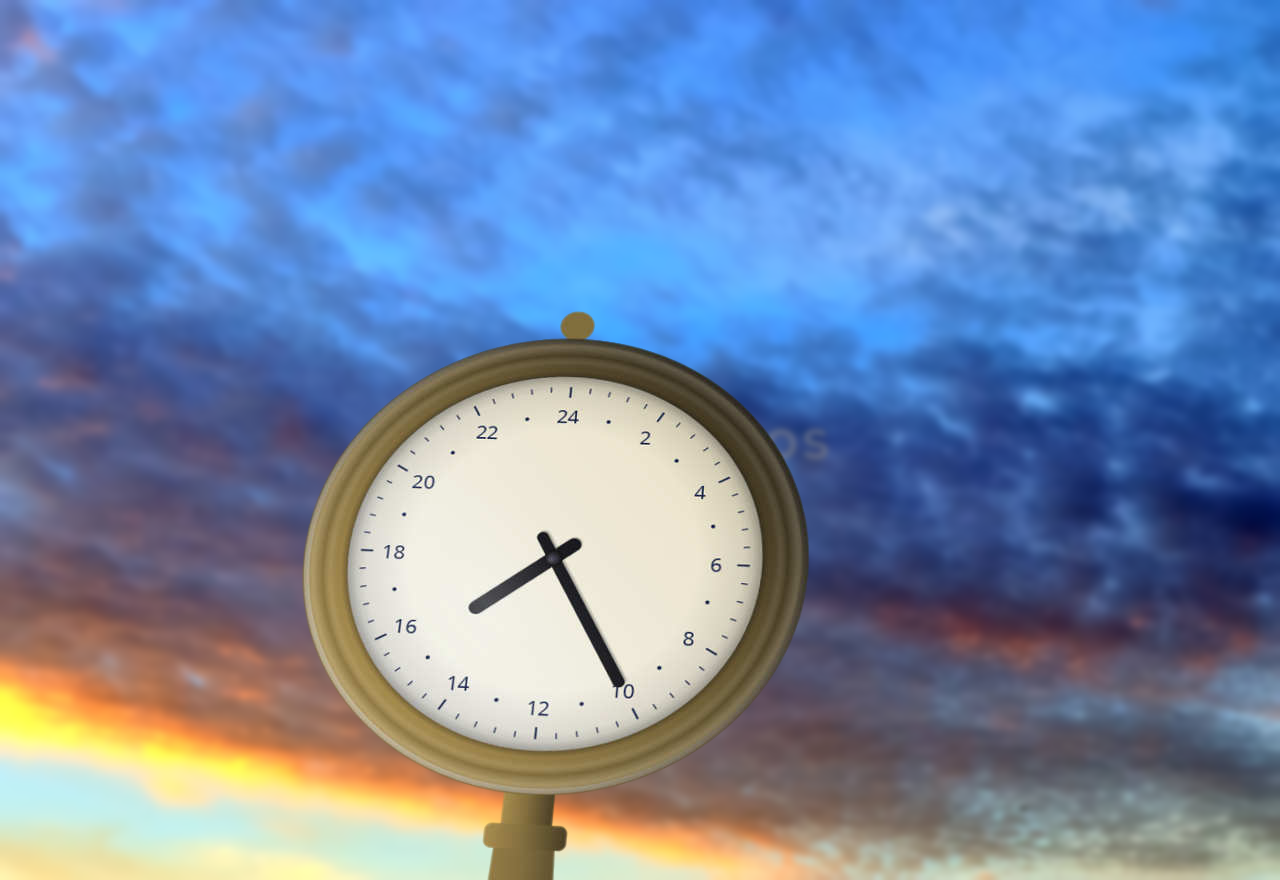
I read {"hour": 15, "minute": 25}
